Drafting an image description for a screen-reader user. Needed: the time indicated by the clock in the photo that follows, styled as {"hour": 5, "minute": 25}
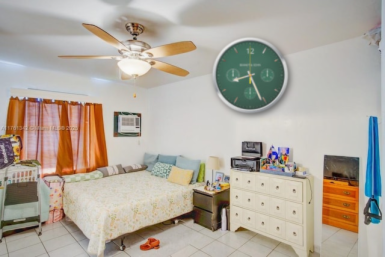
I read {"hour": 8, "minute": 26}
